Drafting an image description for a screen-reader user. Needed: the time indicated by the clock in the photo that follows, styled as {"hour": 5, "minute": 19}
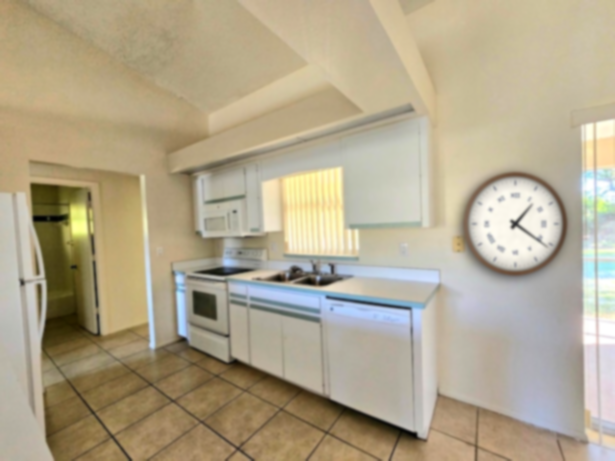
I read {"hour": 1, "minute": 21}
